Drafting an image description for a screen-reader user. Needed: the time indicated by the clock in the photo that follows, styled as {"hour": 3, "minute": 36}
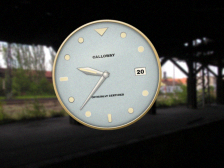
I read {"hour": 9, "minute": 37}
